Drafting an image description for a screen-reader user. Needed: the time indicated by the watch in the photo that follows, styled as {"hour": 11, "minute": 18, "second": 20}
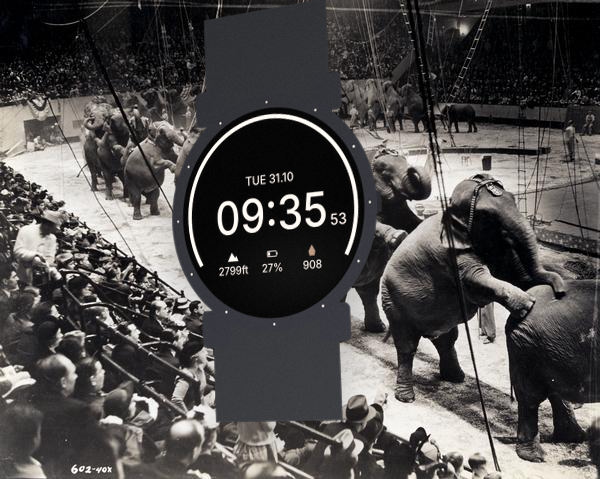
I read {"hour": 9, "minute": 35, "second": 53}
